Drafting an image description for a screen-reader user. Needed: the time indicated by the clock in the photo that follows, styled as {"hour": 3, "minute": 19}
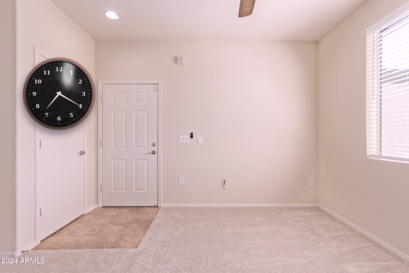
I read {"hour": 7, "minute": 20}
